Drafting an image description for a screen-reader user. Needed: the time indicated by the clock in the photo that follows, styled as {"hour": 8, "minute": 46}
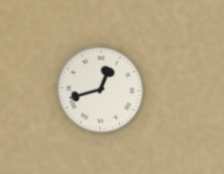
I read {"hour": 12, "minute": 42}
